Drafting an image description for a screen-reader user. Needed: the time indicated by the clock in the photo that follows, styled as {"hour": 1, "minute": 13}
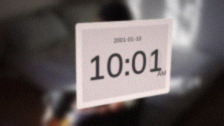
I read {"hour": 10, "minute": 1}
